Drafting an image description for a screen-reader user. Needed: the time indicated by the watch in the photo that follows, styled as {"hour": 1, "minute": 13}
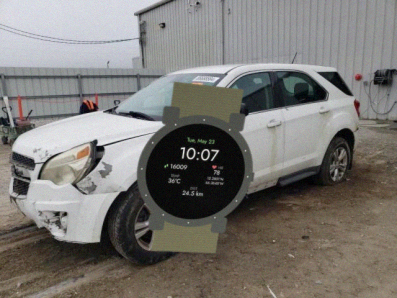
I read {"hour": 10, "minute": 7}
